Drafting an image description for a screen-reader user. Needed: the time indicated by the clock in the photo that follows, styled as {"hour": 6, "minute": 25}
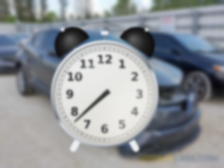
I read {"hour": 7, "minute": 38}
